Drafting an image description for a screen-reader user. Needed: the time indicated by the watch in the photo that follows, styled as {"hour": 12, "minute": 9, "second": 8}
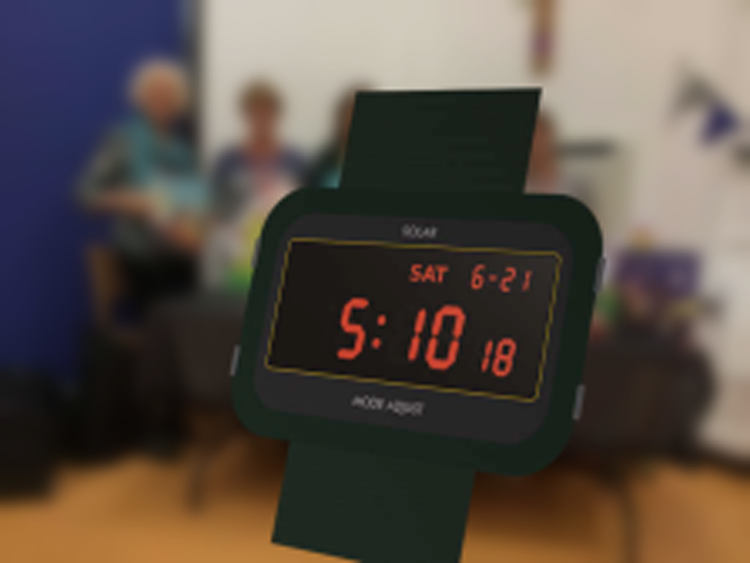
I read {"hour": 5, "minute": 10, "second": 18}
